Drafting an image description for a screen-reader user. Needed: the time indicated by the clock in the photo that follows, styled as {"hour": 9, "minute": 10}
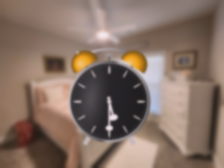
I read {"hour": 5, "minute": 30}
